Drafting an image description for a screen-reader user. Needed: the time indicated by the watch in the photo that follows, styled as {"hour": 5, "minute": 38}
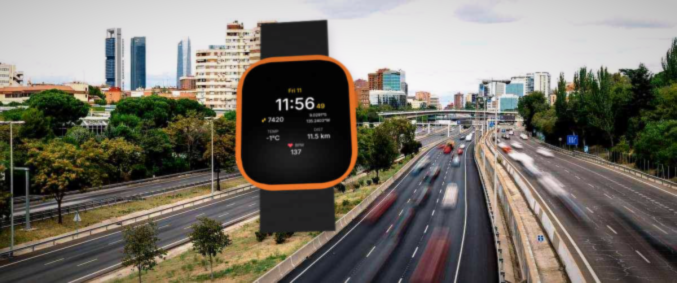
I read {"hour": 11, "minute": 56}
